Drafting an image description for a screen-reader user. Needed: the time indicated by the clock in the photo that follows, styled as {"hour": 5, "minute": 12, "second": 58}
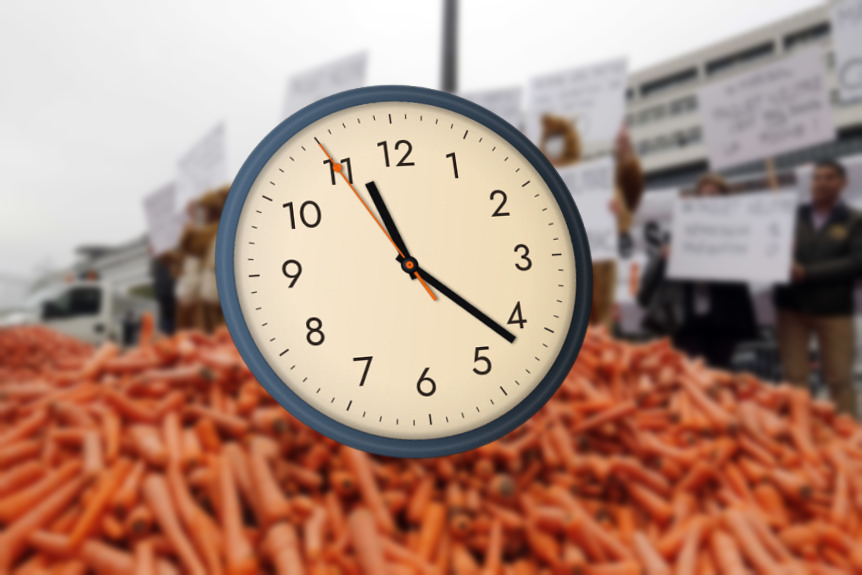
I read {"hour": 11, "minute": 21, "second": 55}
